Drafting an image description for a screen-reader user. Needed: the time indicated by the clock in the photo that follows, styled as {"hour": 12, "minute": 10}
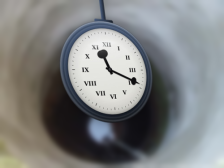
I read {"hour": 11, "minute": 19}
